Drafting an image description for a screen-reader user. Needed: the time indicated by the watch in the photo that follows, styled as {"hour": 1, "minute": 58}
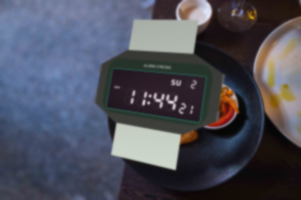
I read {"hour": 11, "minute": 44}
